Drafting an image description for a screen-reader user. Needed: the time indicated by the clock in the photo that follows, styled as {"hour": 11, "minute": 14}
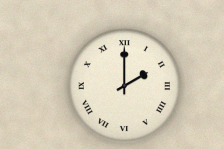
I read {"hour": 2, "minute": 0}
